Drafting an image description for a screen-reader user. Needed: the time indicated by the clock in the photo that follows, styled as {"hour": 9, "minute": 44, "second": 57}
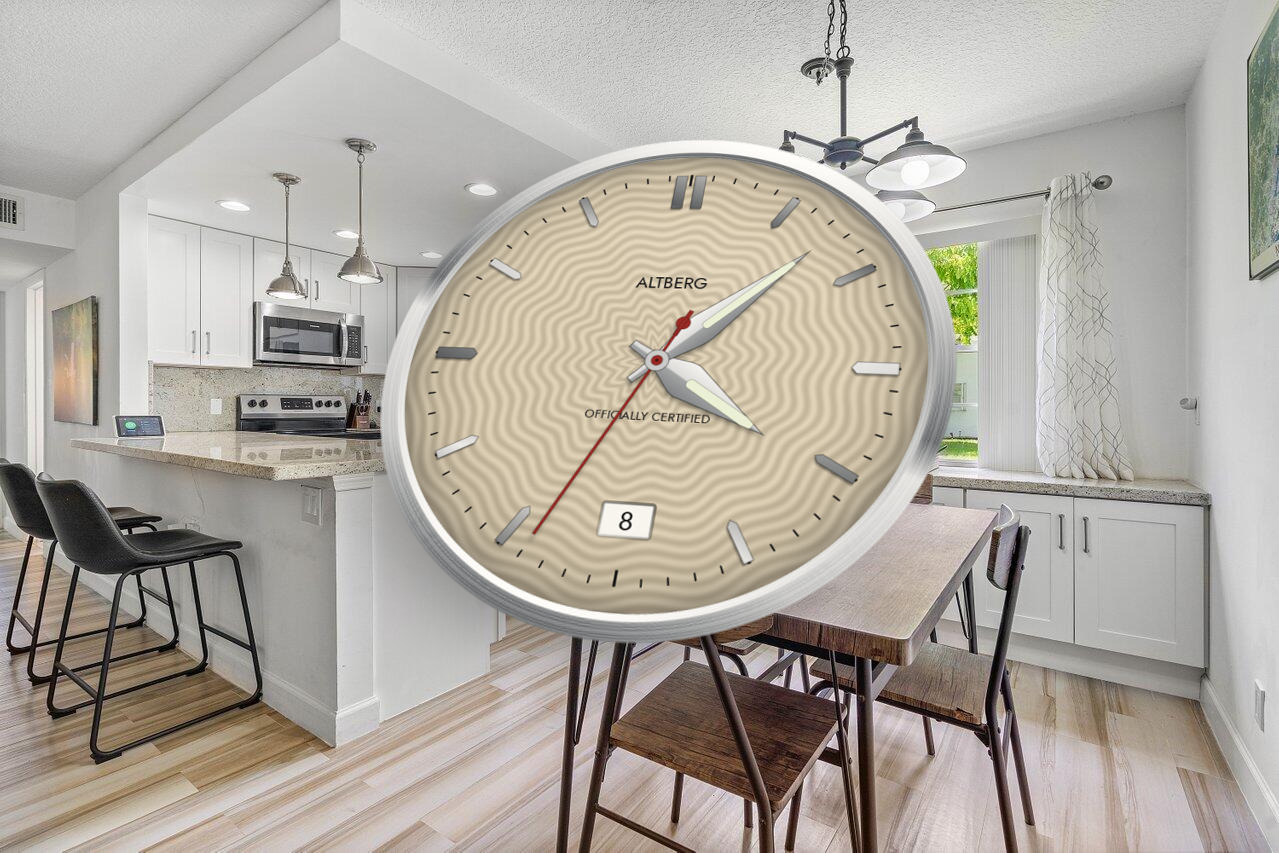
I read {"hour": 4, "minute": 7, "second": 34}
